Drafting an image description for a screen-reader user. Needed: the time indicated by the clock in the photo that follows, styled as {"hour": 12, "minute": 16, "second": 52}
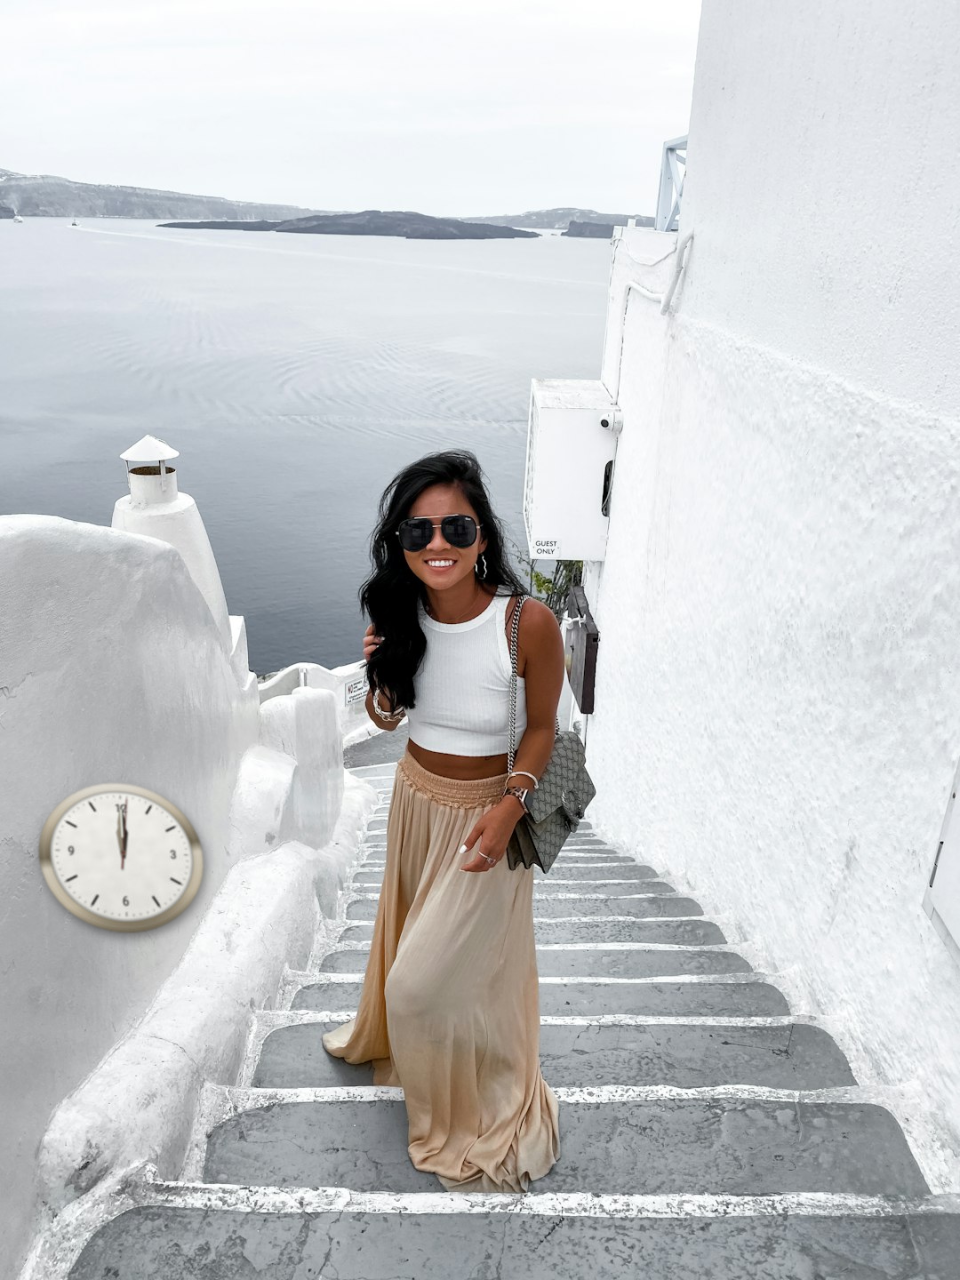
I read {"hour": 12, "minute": 0, "second": 1}
